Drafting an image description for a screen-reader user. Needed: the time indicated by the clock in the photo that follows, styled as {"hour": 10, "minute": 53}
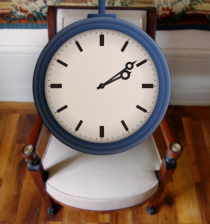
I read {"hour": 2, "minute": 9}
